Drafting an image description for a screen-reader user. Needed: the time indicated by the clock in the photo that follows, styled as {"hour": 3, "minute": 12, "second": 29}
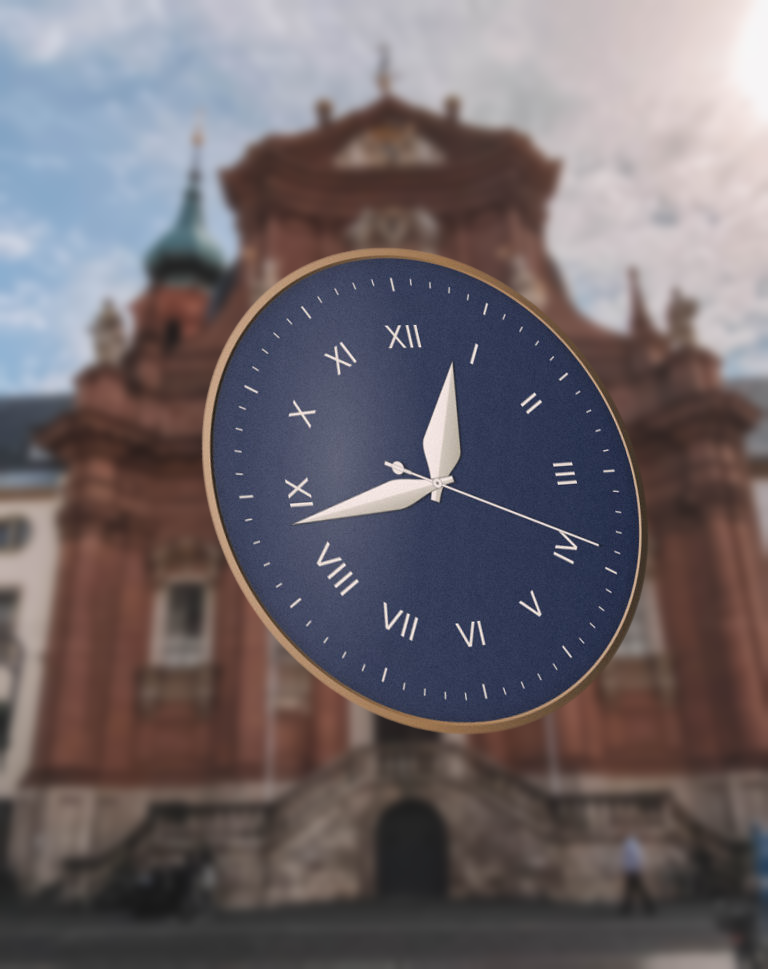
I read {"hour": 12, "minute": 43, "second": 19}
